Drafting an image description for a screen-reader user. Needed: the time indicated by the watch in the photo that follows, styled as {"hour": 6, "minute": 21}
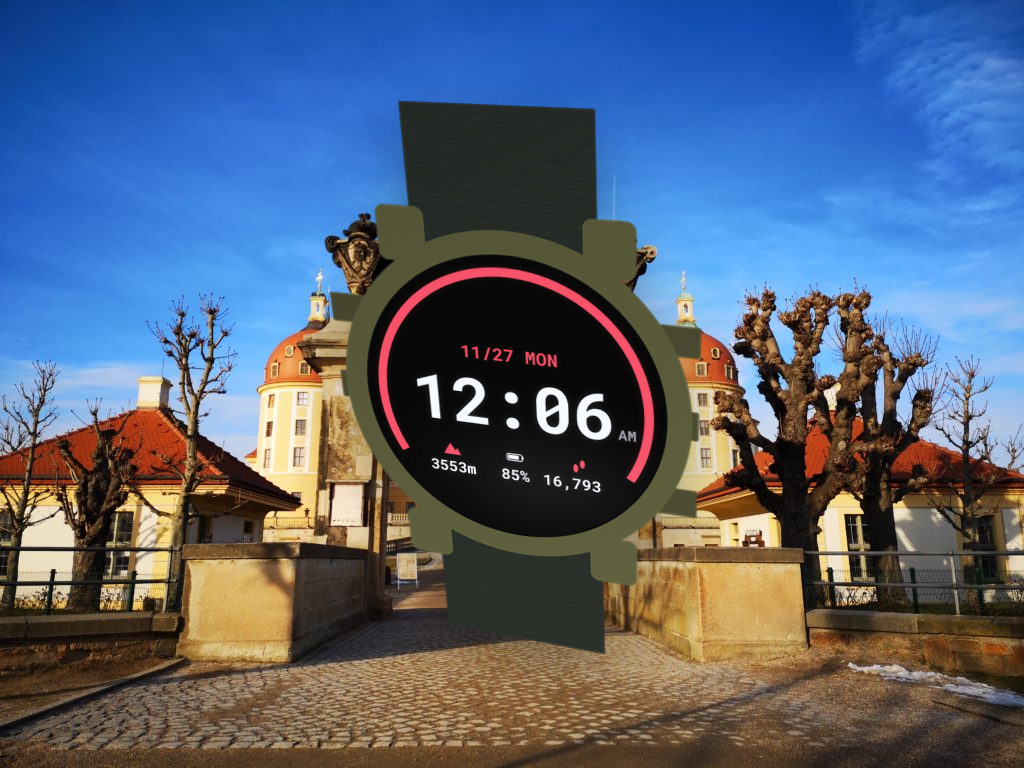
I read {"hour": 12, "minute": 6}
